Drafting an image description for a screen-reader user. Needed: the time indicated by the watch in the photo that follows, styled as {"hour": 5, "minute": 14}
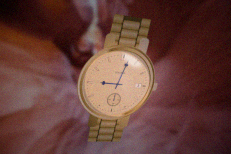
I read {"hour": 9, "minute": 2}
